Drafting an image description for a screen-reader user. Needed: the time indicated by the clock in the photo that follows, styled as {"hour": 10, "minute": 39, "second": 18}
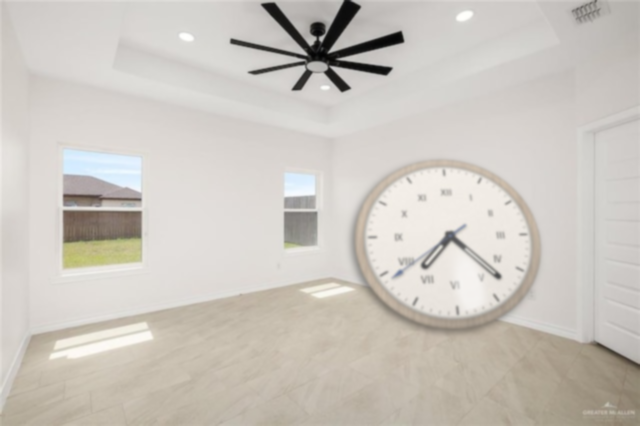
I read {"hour": 7, "minute": 22, "second": 39}
